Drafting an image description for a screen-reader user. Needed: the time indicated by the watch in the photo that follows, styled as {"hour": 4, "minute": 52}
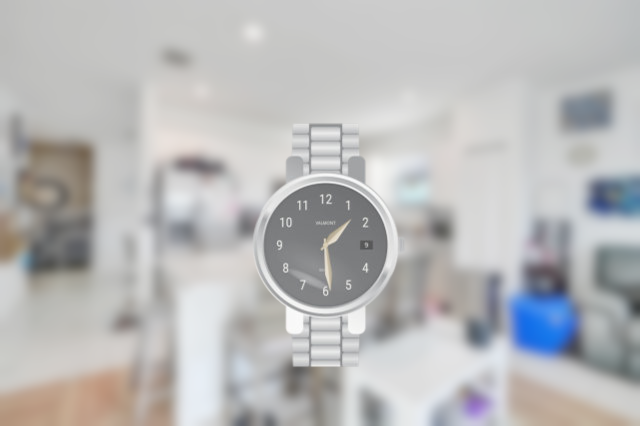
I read {"hour": 1, "minute": 29}
